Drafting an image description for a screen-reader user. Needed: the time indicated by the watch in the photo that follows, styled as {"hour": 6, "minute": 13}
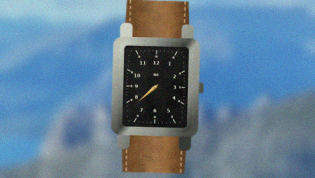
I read {"hour": 7, "minute": 38}
